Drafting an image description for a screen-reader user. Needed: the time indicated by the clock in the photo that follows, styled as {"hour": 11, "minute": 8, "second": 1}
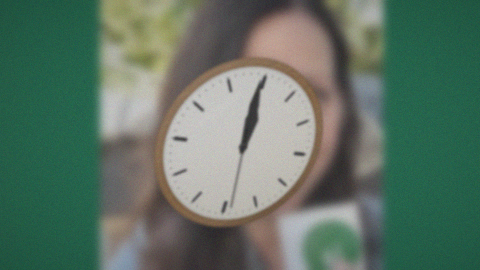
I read {"hour": 11, "minute": 59, "second": 29}
